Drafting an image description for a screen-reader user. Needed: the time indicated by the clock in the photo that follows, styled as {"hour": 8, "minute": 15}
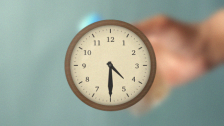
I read {"hour": 4, "minute": 30}
